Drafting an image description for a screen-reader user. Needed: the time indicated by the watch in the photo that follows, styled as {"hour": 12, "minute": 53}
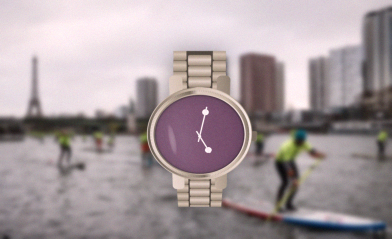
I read {"hour": 5, "minute": 2}
